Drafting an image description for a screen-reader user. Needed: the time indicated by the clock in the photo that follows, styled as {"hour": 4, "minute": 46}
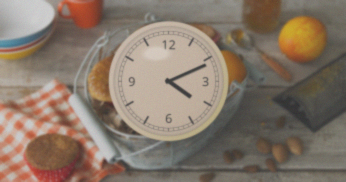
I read {"hour": 4, "minute": 11}
